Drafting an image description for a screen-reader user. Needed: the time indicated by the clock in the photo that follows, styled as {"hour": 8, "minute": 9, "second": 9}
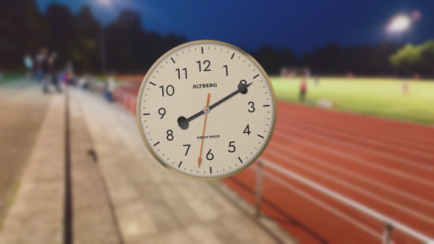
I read {"hour": 8, "minute": 10, "second": 32}
